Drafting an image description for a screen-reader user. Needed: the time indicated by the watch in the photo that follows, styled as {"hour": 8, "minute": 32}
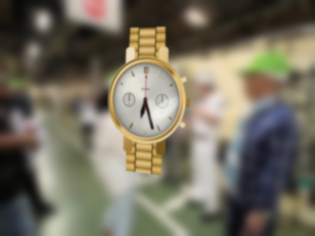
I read {"hour": 6, "minute": 27}
